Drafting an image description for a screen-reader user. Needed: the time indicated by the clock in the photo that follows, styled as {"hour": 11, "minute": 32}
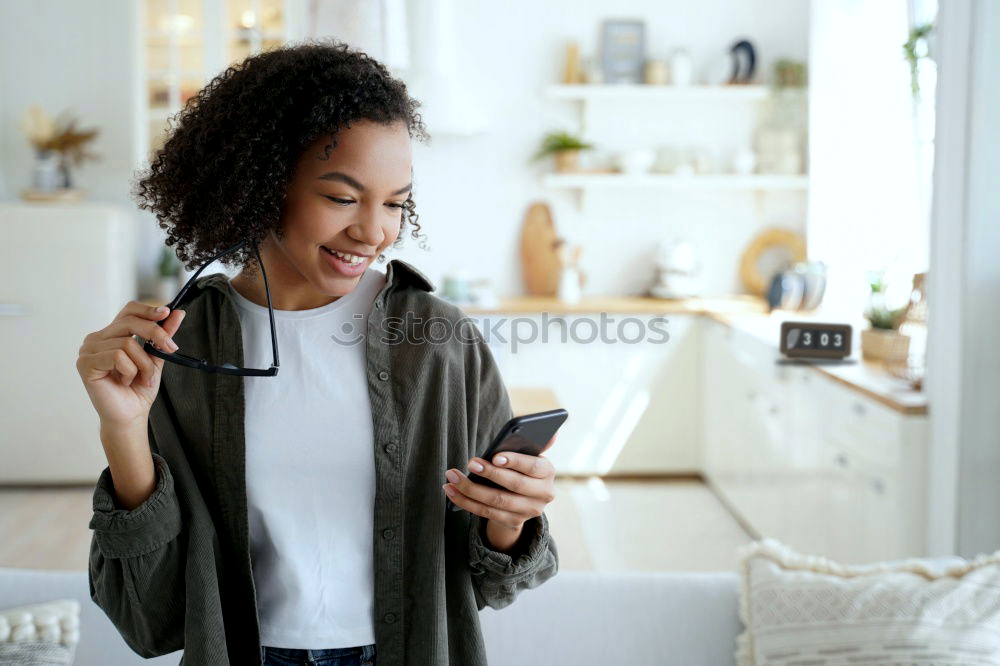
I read {"hour": 3, "minute": 3}
